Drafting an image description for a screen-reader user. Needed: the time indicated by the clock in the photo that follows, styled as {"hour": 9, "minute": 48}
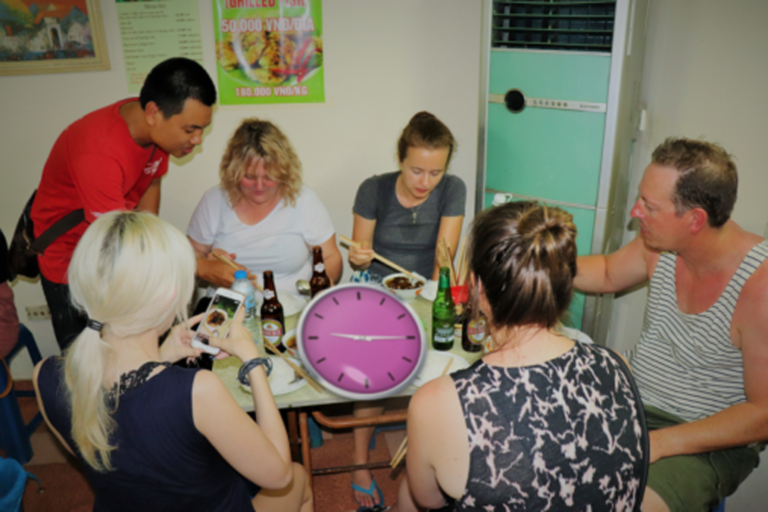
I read {"hour": 9, "minute": 15}
